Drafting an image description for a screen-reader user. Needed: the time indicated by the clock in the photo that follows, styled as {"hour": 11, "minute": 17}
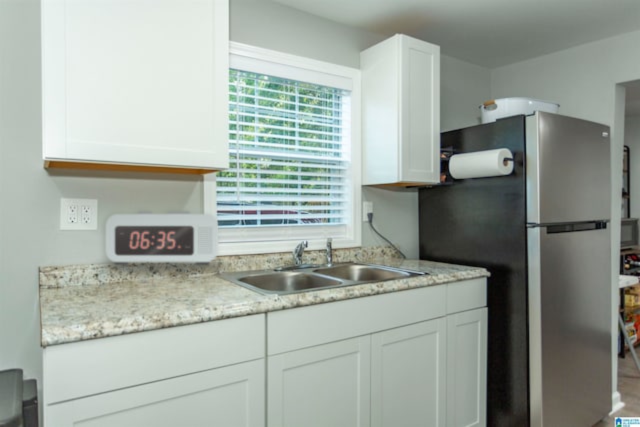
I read {"hour": 6, "minute": 35}
